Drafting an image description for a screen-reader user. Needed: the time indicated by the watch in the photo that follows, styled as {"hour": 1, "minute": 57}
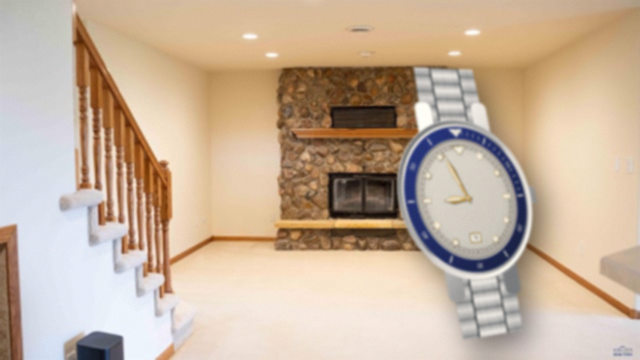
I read {"hour": 8, "minute": 56}
